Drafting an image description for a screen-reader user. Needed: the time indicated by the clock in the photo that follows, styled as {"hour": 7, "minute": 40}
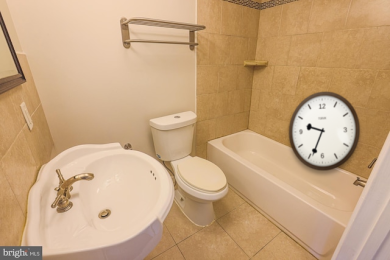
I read {"hour": 9, "minute": 34}
